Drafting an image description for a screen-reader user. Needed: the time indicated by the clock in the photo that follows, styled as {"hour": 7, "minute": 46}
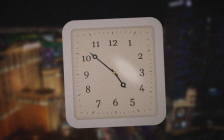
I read {"hour": 4, "minute": 52}
